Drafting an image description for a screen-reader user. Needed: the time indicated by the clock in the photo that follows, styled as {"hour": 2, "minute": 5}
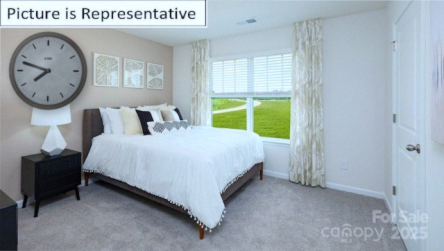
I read {"hour": 7, "minute": 48}
